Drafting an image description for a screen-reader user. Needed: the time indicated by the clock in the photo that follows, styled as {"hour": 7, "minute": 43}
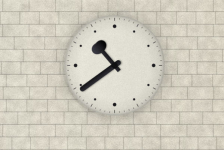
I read {"hour": 10, "minute": 39}
